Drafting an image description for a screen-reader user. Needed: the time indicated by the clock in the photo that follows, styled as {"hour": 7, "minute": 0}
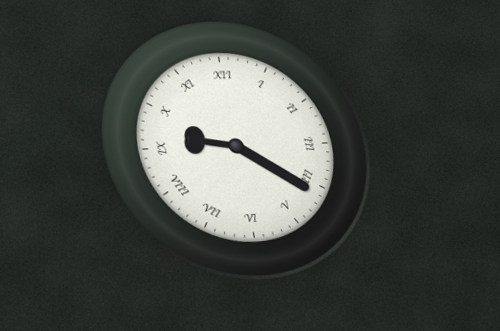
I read {"hour": 9, "minute": 21}
